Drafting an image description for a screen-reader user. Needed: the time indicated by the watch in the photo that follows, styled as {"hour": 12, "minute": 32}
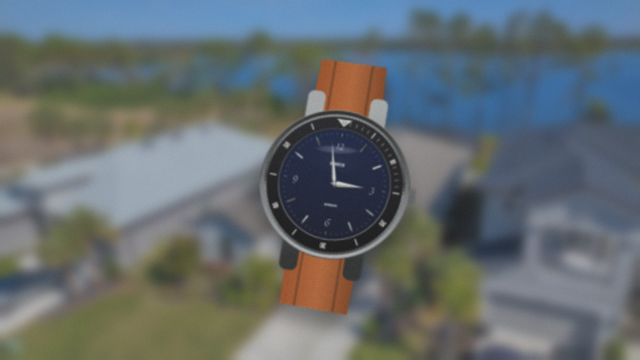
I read {"hour": 2, "minute": 58}
